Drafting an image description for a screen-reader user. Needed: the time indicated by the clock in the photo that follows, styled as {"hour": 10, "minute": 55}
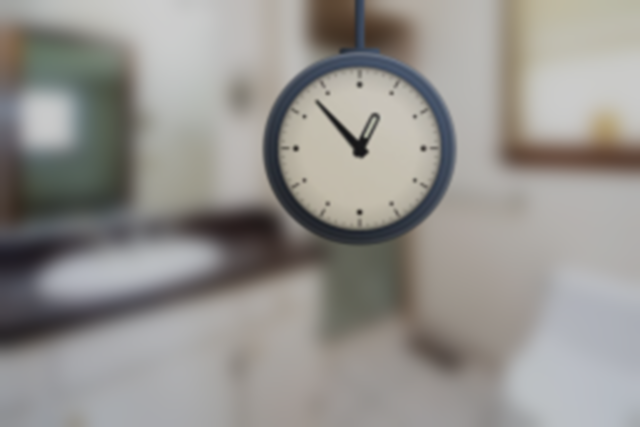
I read {"hour": 12, "minute": 53}
